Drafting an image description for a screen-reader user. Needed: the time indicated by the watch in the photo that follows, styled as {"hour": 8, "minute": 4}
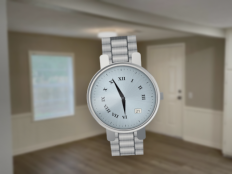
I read {"hour": 5, "minute": 56}
